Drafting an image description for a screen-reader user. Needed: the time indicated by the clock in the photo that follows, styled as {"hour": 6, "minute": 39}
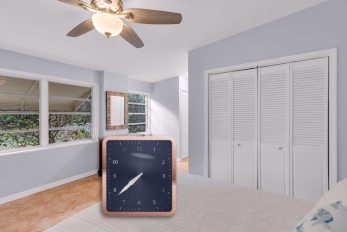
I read {"hour": 7, "minute": 38}
